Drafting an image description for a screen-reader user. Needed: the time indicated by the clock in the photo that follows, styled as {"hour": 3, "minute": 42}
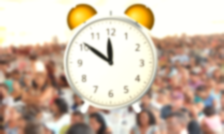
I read {"hour": 11, "minute": 51}
